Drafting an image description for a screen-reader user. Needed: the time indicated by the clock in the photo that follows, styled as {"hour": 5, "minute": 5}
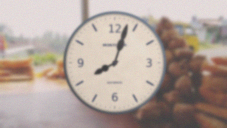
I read {"hour": 8, "minute": 3}
